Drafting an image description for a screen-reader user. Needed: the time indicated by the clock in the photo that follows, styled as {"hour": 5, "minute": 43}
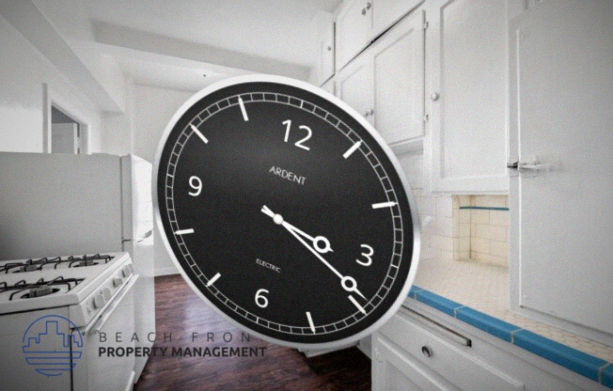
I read {"hour": 3, "minute": 19}
